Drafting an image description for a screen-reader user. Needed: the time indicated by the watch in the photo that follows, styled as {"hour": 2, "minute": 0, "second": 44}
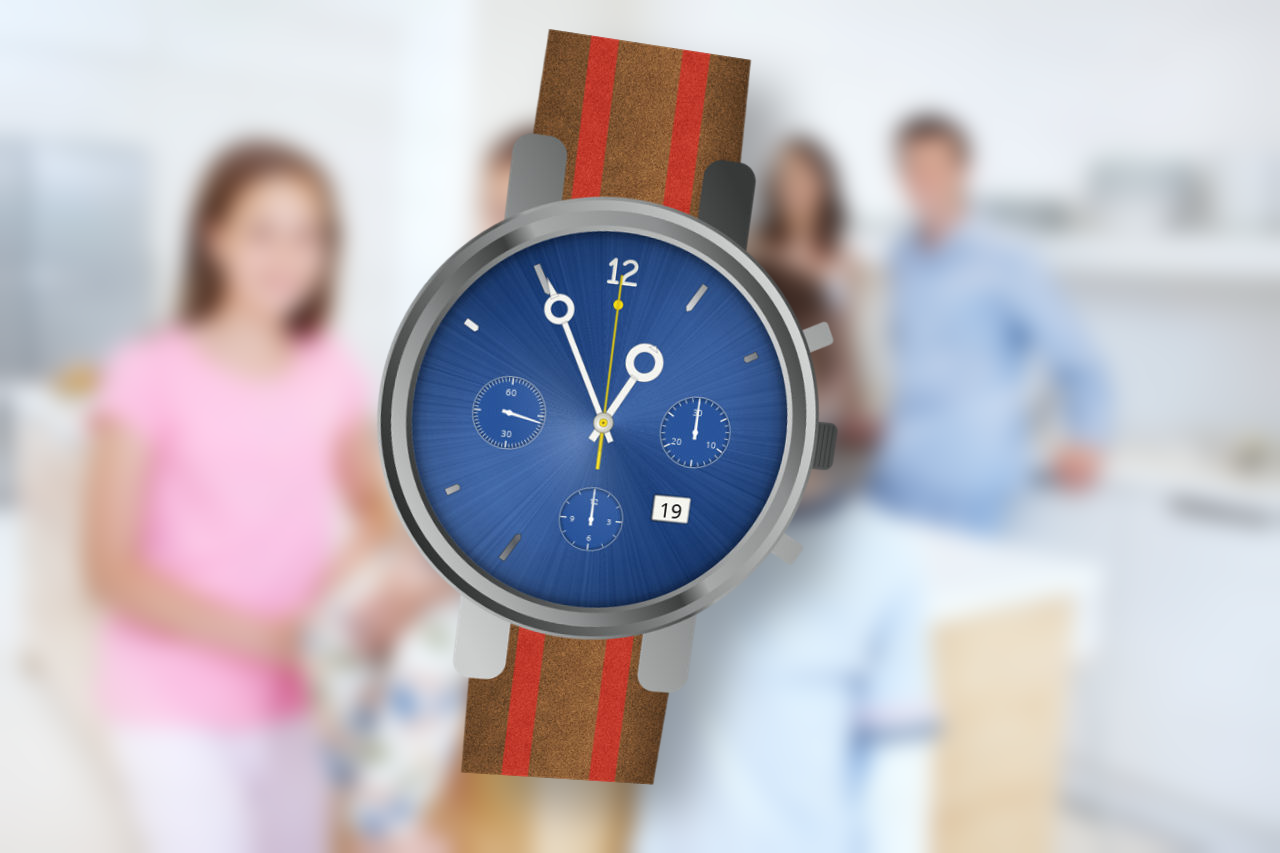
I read {"hour": 12, "minute": 55, "second": 17}
